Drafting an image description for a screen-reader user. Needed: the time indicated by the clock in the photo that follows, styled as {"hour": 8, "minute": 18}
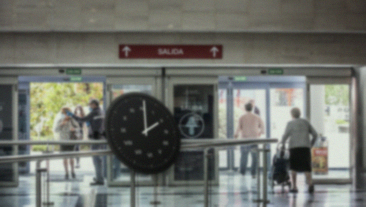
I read {"hour": 2, "minute": 1}
